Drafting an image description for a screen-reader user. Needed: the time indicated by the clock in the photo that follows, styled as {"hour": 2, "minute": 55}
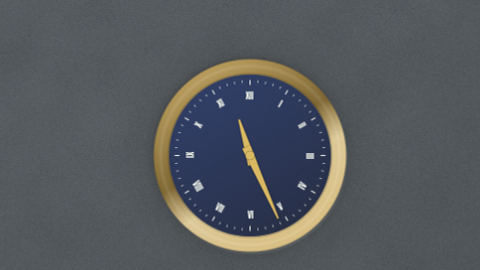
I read {"hour": 11, "minute": 26}
